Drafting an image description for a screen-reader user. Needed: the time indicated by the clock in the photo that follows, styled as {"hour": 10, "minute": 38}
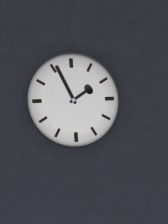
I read {"hour": 1, "minute": 56}
